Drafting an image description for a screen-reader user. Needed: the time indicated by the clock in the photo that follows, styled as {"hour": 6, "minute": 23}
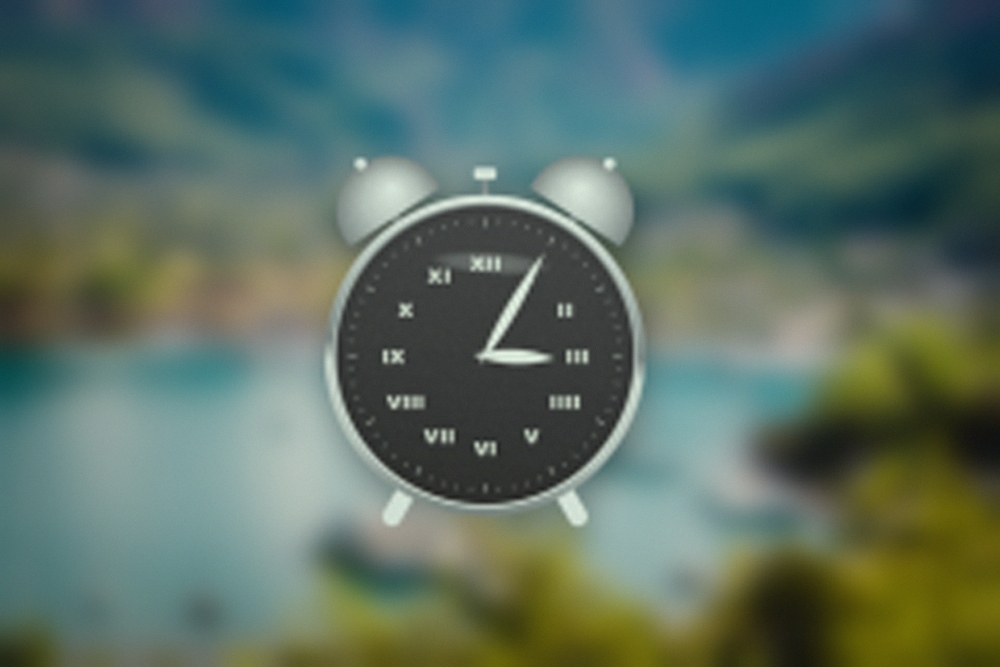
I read {"hour": 3, "minute": 5}
